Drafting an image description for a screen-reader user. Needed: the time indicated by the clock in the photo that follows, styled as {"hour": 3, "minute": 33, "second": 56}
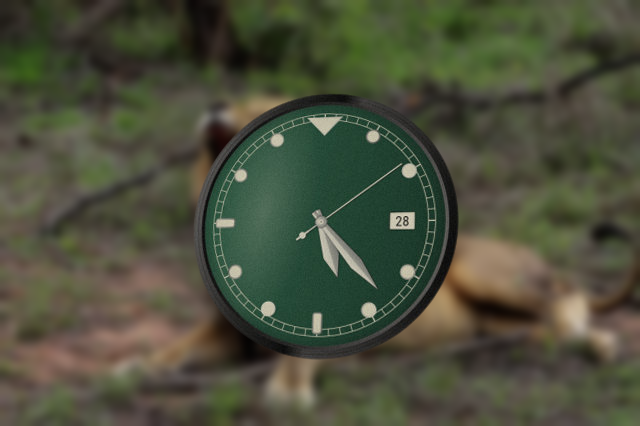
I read {"hour": 5, "minute": 23, "second": 9}
